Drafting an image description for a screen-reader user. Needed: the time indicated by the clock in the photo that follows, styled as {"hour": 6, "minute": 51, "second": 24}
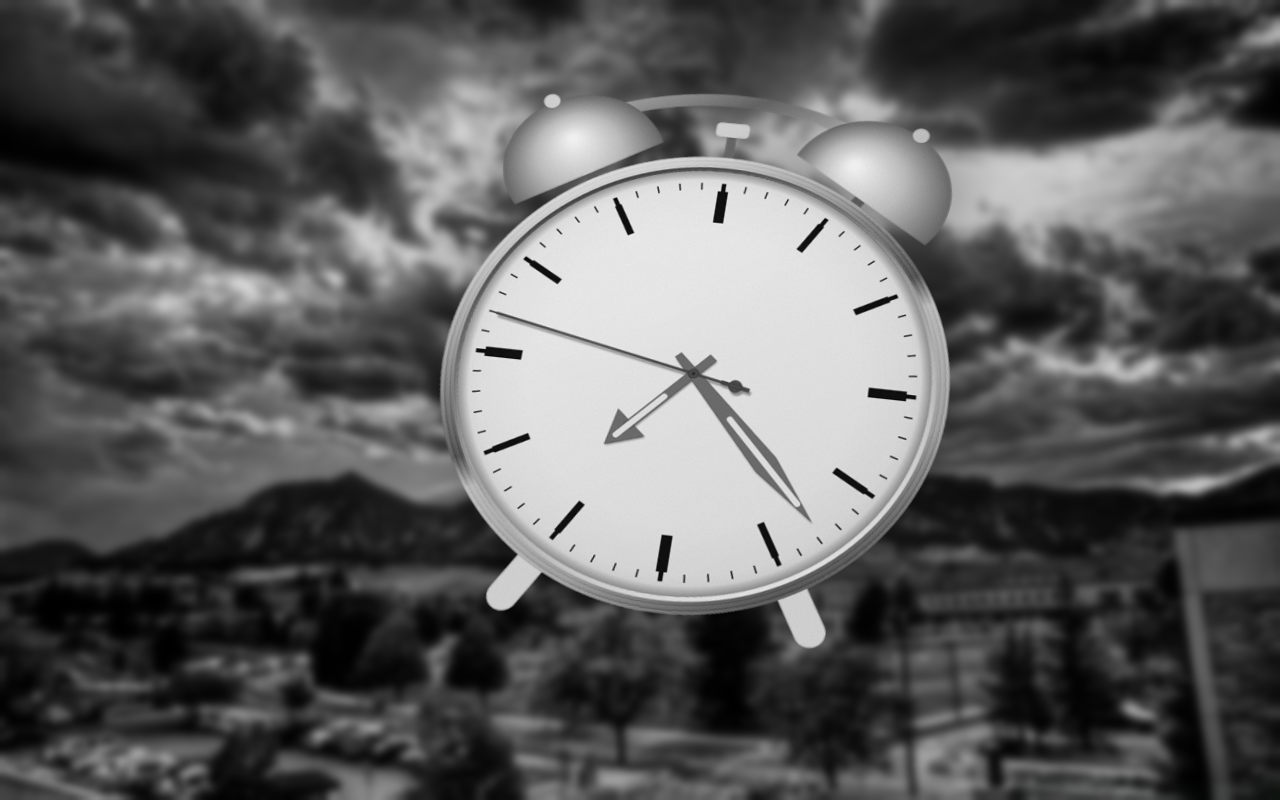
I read {"hour": 7, "minute": 22, "second": 47}
